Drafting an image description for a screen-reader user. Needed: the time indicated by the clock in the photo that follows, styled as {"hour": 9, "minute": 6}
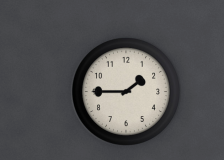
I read {"hour": 1, "minute": 45}
